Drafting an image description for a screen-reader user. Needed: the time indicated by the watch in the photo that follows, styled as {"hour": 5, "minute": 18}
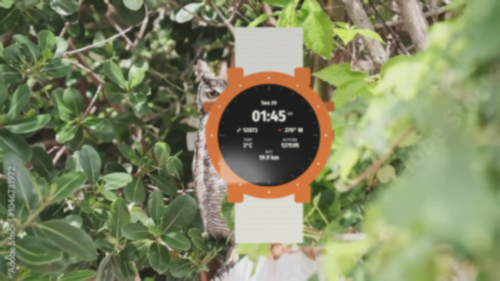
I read {"hour": 1, "minute": 45}
